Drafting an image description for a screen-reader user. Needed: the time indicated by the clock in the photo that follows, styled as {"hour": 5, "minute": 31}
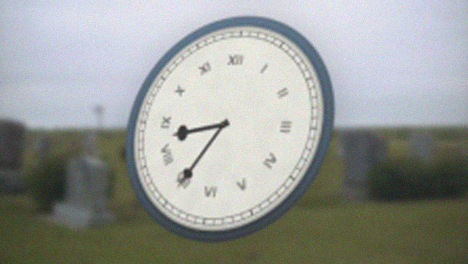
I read {"hour": 8, "minute": 35}
